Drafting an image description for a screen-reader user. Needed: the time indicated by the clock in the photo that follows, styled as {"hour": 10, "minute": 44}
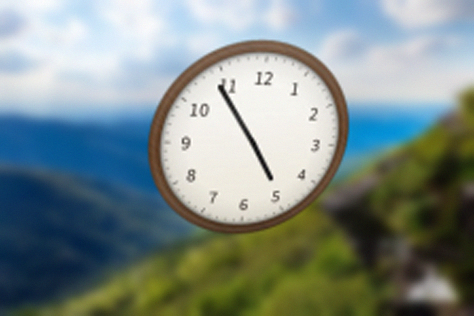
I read {"hour": 4, "minute": 54}
